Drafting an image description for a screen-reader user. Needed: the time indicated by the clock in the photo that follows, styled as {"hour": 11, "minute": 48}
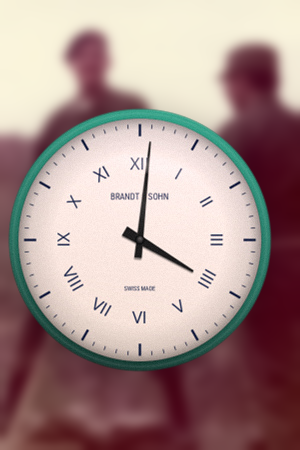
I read {"hour": 4, "minute": 1}
